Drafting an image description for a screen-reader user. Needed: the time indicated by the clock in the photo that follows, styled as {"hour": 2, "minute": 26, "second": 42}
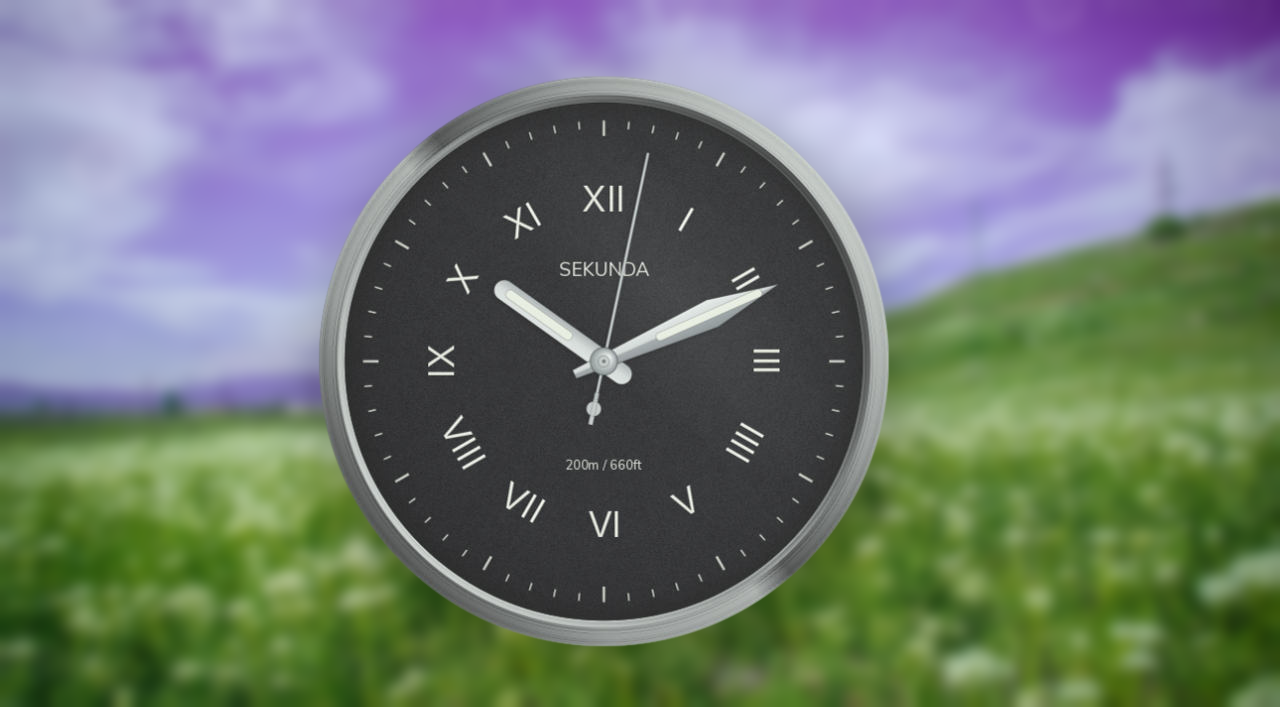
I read {"hour": 10, "minute": 11, "second": 2}
